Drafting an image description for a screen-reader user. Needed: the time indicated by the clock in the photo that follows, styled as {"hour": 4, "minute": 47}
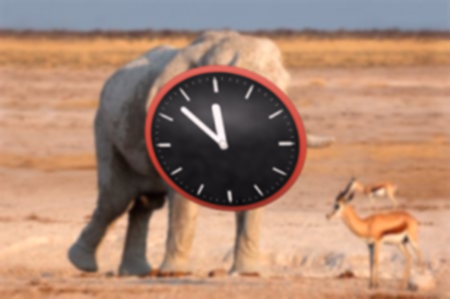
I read {"hour": 11, "minute": 53}
